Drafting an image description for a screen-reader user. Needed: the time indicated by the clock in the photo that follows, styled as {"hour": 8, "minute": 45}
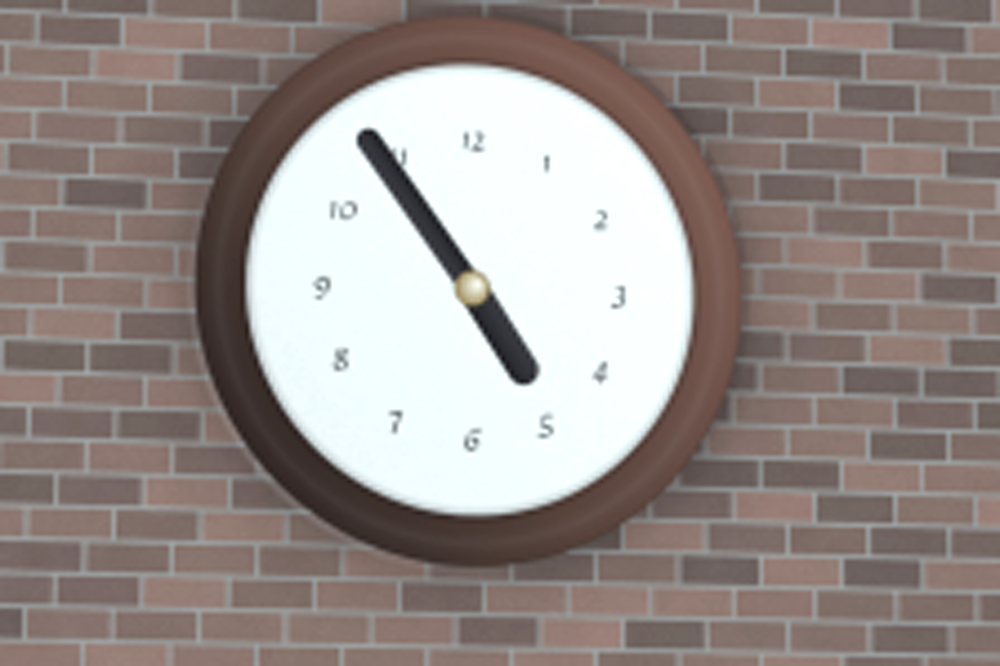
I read {"hour": 4, "minute": 54}
